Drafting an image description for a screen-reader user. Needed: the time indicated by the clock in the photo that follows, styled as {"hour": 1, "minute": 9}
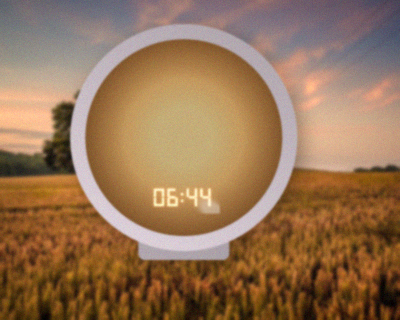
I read {"hour": 6, "minute": 44}
